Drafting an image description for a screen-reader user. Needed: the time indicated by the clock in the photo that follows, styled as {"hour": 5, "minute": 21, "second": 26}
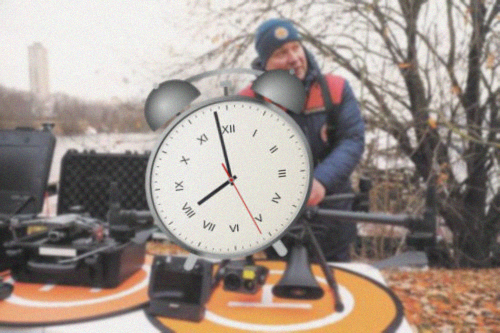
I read {"hour": 7, "minute": 58, "second": 26}
